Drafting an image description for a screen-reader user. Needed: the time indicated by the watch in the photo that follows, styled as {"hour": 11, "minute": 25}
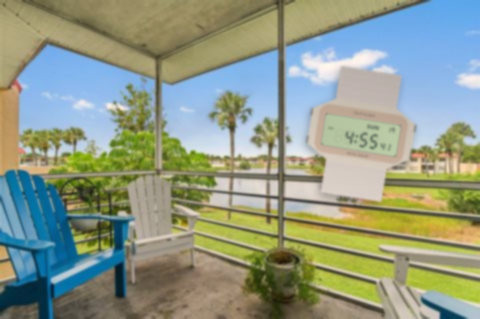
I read {"hour": 4, "minute": 55}
